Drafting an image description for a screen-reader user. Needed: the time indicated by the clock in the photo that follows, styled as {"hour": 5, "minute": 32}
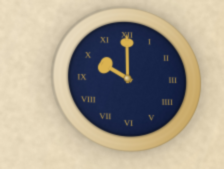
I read {"hour": 10, "minute": 0}
